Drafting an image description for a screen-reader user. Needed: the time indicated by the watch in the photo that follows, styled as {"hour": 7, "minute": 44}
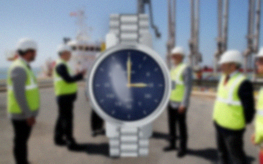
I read {"hour": 3, "minute": 0}
